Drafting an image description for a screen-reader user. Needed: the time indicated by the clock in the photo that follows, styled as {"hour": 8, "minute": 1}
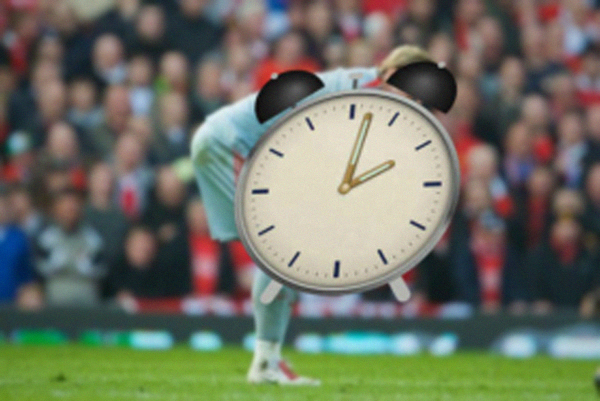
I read {"hour": 2, "minute": 2}
